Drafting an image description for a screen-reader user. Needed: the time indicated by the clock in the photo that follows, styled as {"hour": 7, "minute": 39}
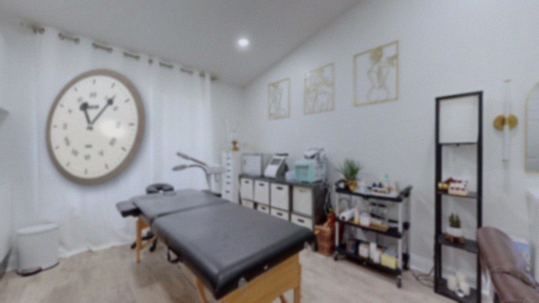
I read {"hour": 11, "minute": 7}
